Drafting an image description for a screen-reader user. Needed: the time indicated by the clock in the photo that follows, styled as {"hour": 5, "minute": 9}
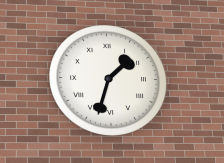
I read {"hour": 1, "minute": 33}
